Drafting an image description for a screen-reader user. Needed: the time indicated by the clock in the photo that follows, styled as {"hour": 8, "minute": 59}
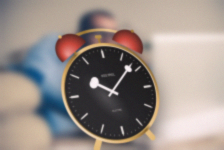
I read {"hour": 10, "minute": 8}
